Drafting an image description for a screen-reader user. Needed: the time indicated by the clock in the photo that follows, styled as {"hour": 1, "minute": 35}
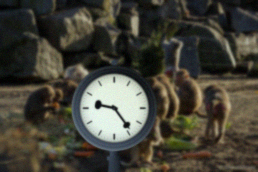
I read {"hour": 9, "minute": 24}
